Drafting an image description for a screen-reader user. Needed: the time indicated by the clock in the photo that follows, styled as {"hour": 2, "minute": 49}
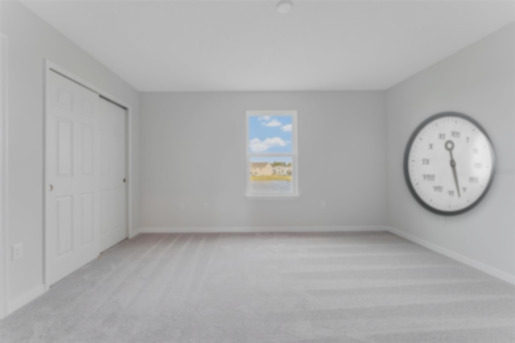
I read {"hour": 11, "minute": 27}
